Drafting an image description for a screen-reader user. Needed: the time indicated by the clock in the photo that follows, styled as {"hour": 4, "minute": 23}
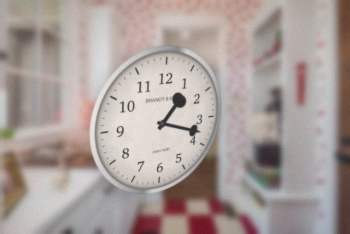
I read {"hour": 1, "minute": 18}
